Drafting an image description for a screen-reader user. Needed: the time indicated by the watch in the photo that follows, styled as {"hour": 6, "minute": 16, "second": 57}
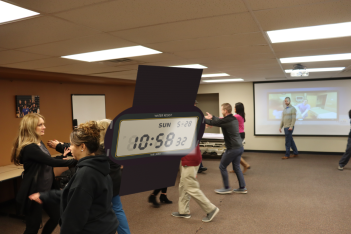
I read {"hour": 10, "minute": 58, "second": 32}
